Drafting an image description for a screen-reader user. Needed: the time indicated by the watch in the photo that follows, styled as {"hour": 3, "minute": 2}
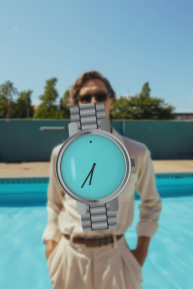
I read {"hour": 6, "minute": 36}
